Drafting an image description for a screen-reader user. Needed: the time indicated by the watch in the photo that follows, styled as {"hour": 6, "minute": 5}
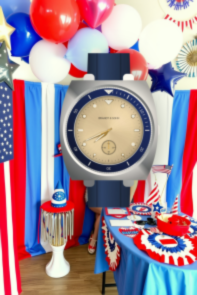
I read {"hour": 7, "minute": 41}
